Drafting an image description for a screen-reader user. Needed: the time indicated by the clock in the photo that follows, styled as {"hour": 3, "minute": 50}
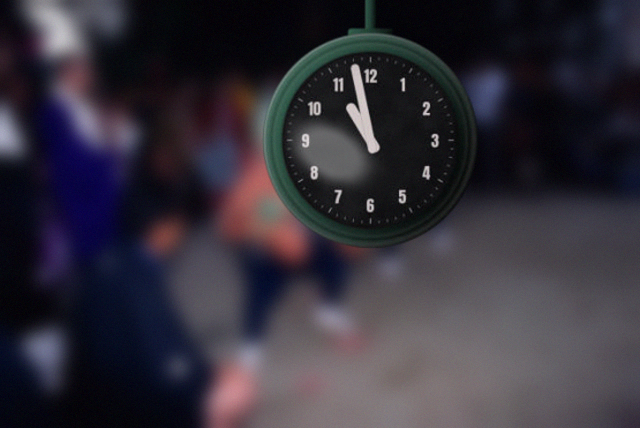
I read {"hour": 10, "minute": 58}
